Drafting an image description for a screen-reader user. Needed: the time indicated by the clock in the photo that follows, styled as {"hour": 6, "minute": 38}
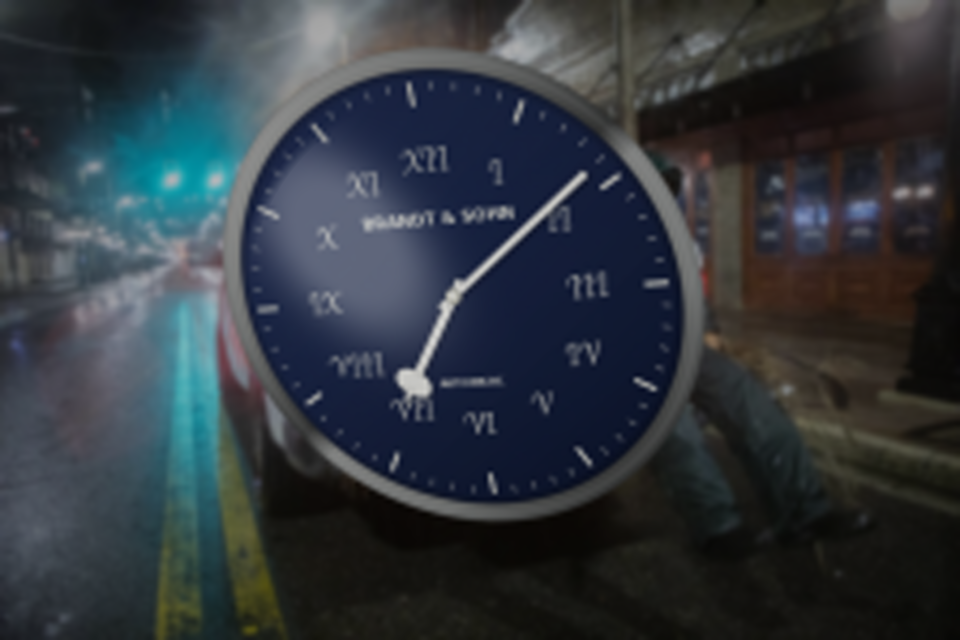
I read {"hour": 7, "minute": 9}
